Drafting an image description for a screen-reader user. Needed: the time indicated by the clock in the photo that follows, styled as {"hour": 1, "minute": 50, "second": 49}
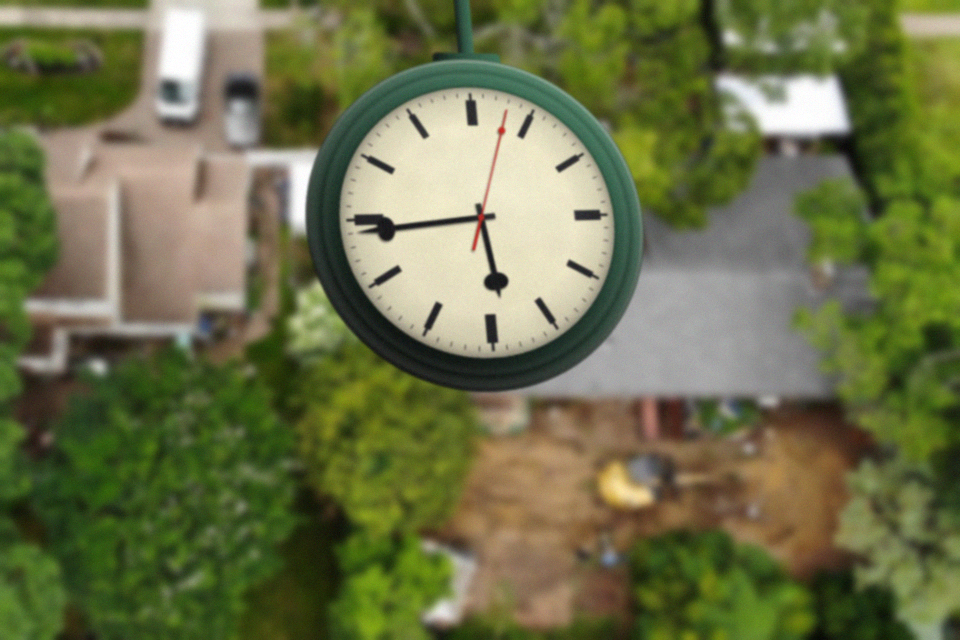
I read {"hour": 5, "minute": 44, "second": 3}
